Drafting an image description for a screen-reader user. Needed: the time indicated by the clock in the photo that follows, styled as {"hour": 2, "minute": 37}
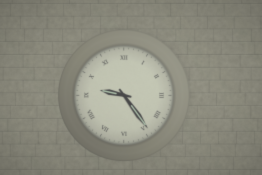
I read {"hour": 9, "minute": 24}
